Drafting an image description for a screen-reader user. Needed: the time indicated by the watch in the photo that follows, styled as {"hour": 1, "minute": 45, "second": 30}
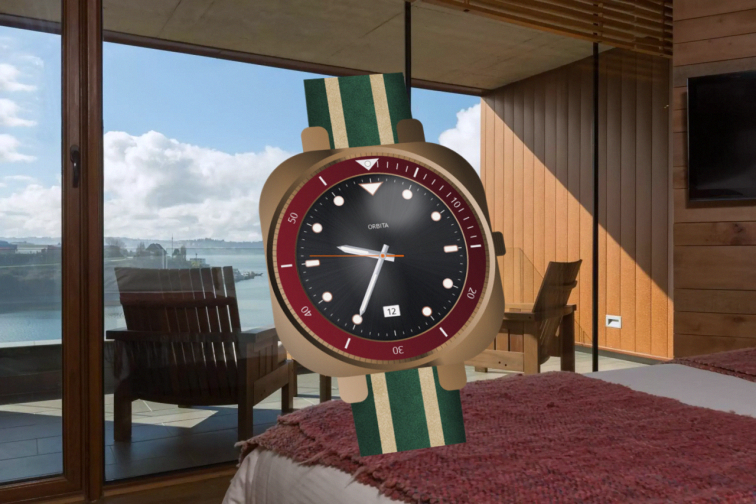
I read {"hour": 9, "minute": 34, "second": 46}
